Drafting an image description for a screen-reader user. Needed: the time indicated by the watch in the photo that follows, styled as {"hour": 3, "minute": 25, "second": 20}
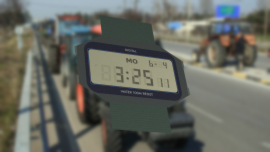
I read {"hour": 3, "minute": 25, "second": 11}
